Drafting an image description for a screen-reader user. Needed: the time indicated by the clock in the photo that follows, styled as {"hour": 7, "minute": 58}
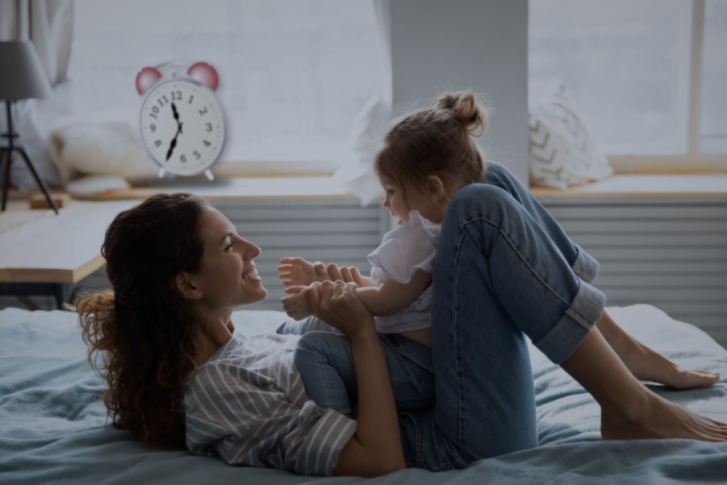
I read {"hour": 11, "minute": 35}
